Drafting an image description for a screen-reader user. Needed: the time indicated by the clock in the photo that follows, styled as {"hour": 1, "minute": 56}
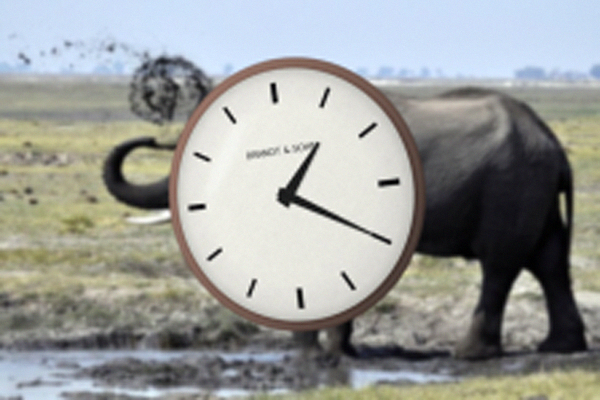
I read {"hour": 1, "minute": 20}
